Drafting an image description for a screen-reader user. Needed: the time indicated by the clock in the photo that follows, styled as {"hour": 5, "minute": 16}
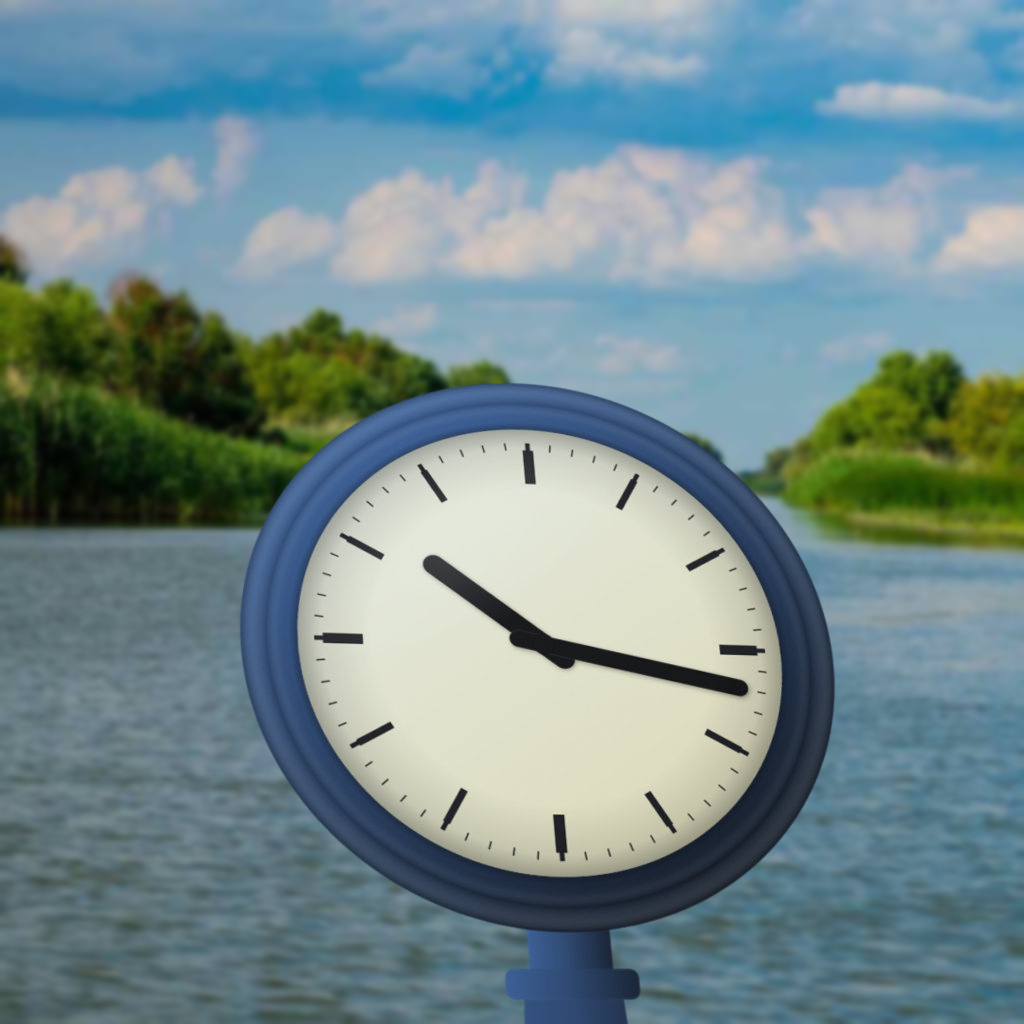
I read {"hour": 10, "minute": 17}
